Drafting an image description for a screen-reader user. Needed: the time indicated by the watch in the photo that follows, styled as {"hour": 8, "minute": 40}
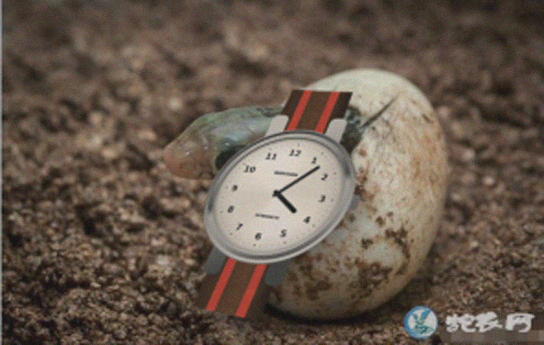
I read {"hour": 4, "minute": 7}
